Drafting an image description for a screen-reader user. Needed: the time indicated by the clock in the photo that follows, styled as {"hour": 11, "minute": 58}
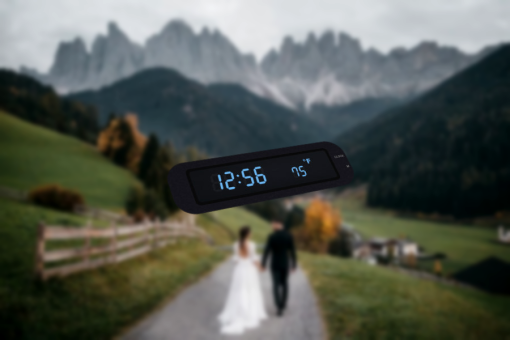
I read {"hour": 12, "minute": 56}
